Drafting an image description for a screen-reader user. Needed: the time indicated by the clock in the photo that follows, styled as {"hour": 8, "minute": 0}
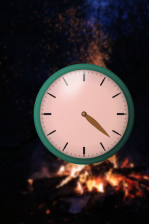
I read {"hour": 4, "minute": 22}
